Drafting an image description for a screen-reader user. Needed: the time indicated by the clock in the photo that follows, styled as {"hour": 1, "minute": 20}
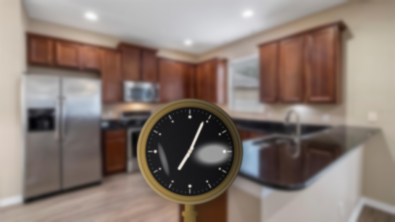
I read {"hour": 7, "minute": 4}
